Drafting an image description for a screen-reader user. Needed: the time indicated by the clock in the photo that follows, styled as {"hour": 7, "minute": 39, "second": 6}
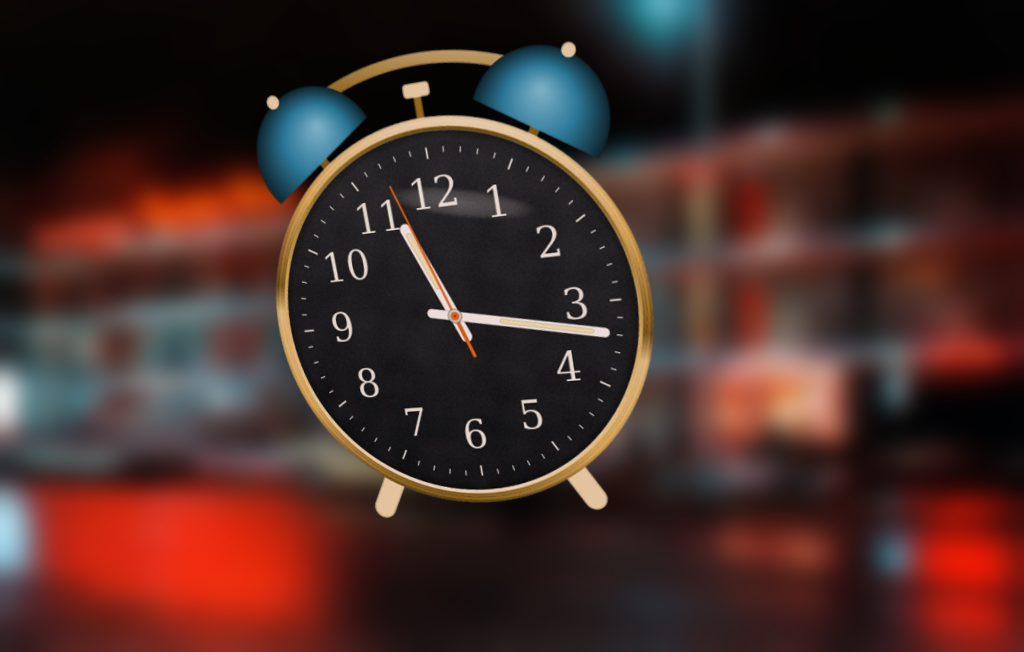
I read {"hour": 11, "minute": 16, "second": 57}
